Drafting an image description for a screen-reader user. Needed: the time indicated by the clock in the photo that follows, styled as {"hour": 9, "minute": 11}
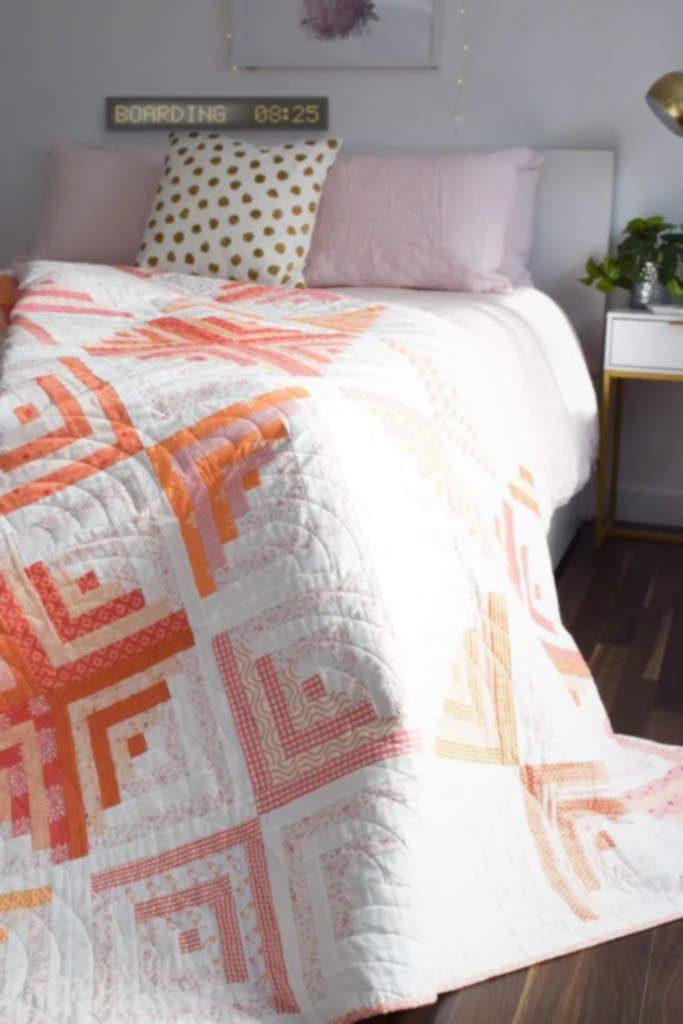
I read {"hour": 8, "minute": 25}
